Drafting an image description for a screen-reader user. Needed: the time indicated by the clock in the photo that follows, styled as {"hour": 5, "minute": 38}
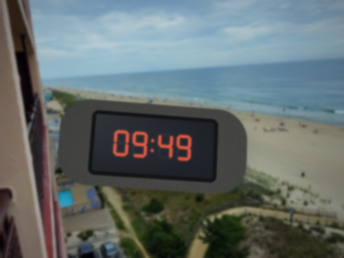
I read {"hour": 9, "minute": 49}
